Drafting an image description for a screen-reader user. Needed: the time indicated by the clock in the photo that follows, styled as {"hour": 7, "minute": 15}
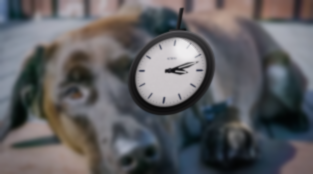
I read {"hour": 3, "minute": 12}
